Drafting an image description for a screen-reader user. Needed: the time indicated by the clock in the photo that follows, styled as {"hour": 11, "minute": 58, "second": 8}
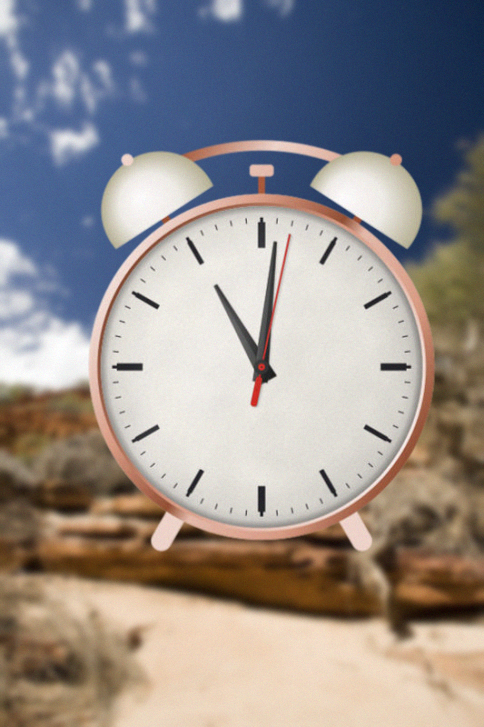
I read {"hour": 11, "minute": 1, "second": 2}
